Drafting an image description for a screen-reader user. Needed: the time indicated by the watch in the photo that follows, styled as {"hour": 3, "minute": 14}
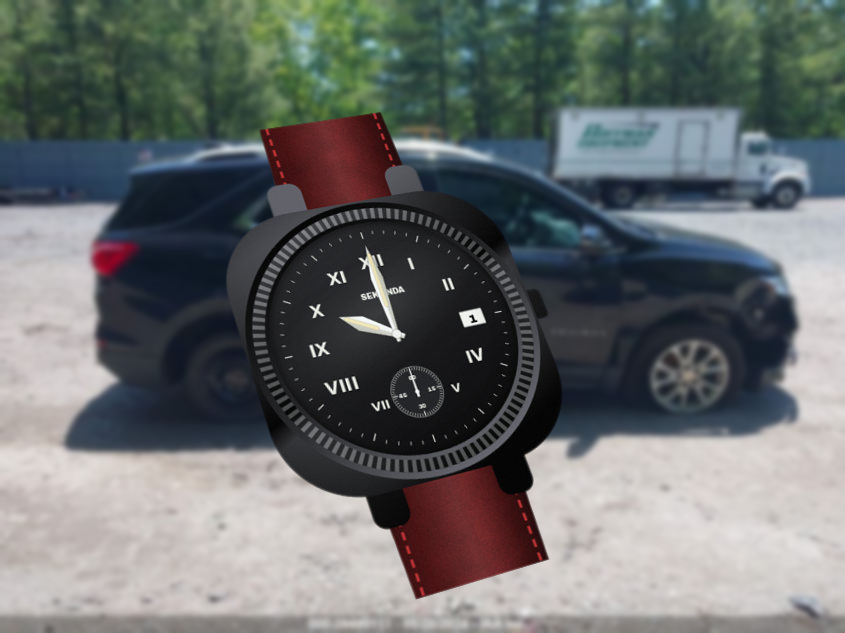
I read {"hour": 10, "minute": 0}
